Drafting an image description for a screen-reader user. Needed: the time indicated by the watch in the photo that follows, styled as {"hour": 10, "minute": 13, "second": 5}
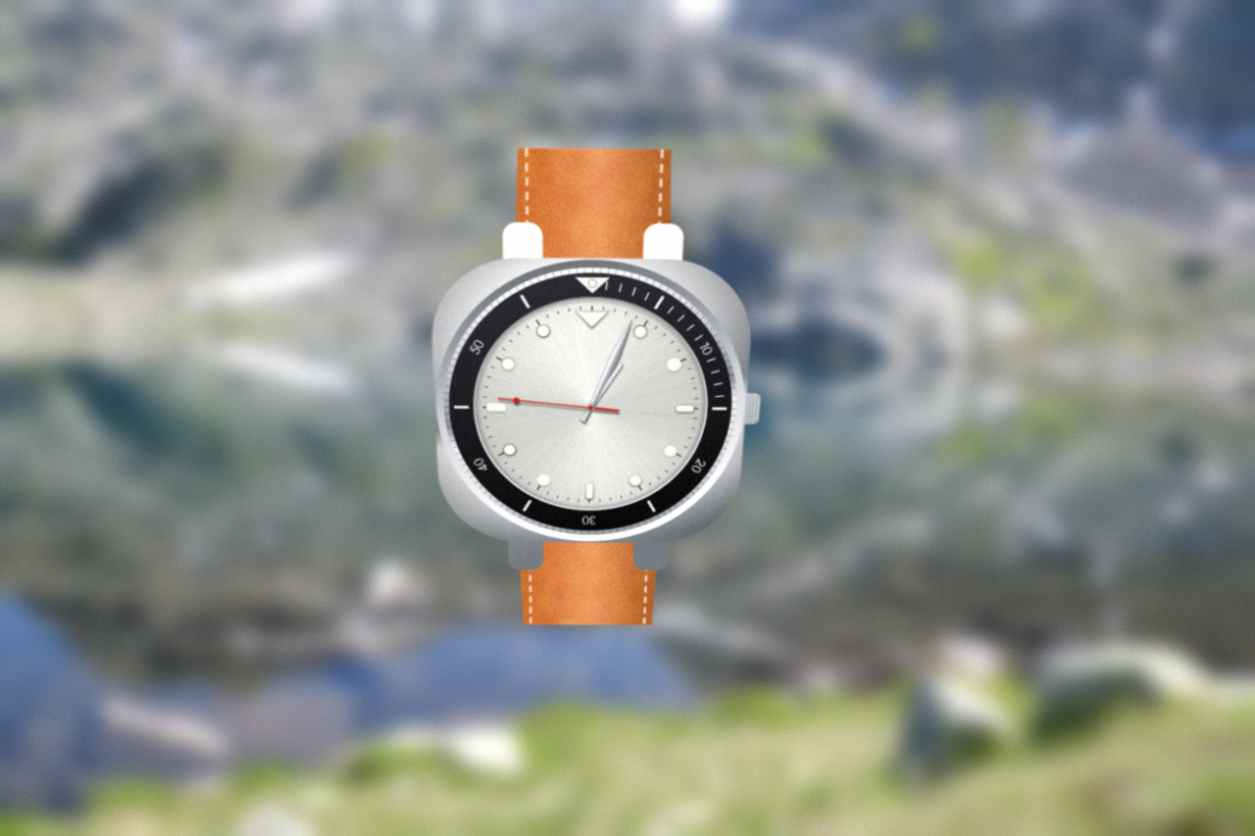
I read {"hour": 1, "minute": 3, "second": 46}
